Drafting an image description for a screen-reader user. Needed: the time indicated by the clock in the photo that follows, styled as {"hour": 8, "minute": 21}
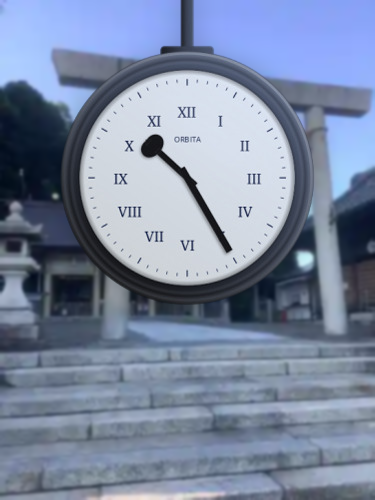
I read {"hour": 10, "minute": 25}
